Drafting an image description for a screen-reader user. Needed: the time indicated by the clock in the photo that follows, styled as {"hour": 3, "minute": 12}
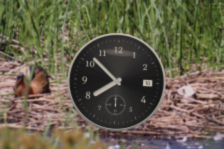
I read {"hour": 7, "minute": 52}
